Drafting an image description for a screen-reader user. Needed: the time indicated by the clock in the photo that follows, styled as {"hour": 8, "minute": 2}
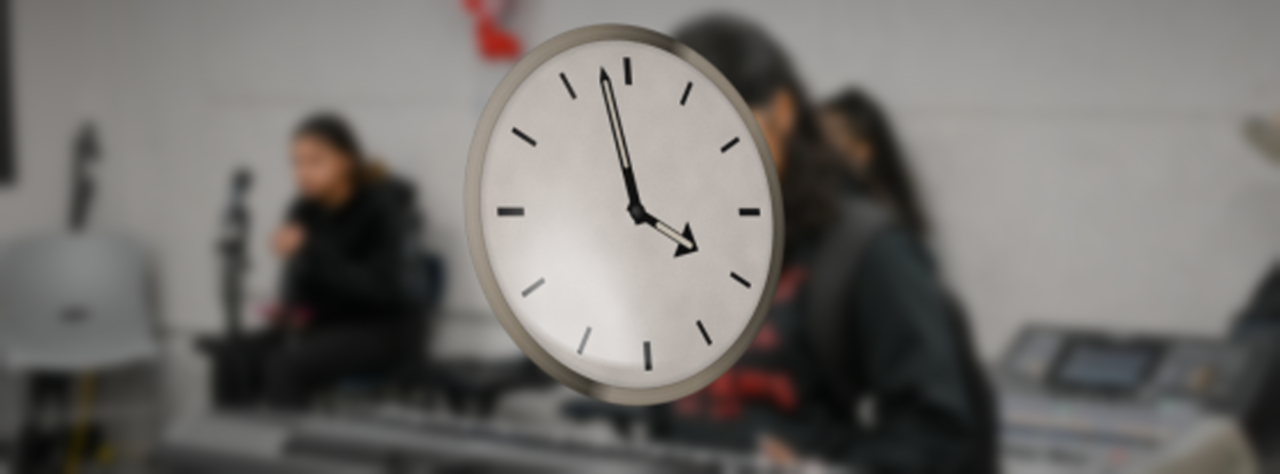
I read {"hour": 3, "minute": 58}
